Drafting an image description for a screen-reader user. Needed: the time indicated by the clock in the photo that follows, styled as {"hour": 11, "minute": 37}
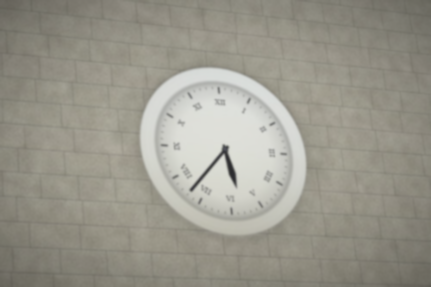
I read {"hour": 5, "minute": 37}
